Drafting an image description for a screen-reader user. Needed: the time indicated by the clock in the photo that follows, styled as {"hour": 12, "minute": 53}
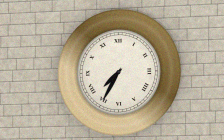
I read {"hour": 7, "minute": 35}
